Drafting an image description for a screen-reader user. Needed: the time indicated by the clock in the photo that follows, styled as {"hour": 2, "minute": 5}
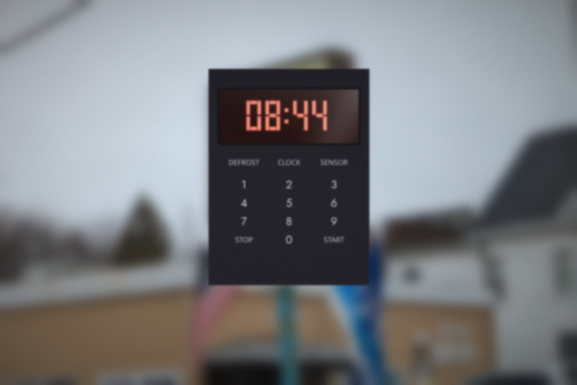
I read {"hour": 8, "minute": 44}
